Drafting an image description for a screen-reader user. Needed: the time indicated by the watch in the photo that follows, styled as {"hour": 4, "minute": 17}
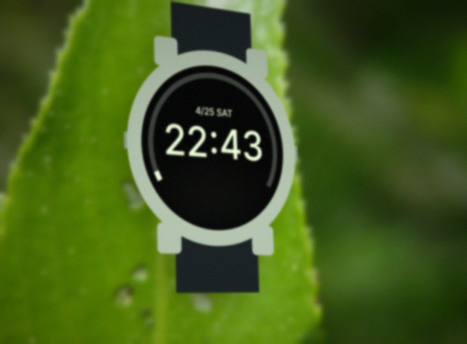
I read {"hour": 22, "minute": 43}
